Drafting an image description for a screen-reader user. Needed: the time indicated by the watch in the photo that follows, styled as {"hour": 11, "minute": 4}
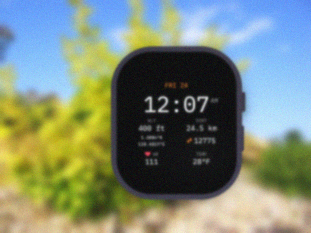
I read {"hour": 12, "minute": 7}
